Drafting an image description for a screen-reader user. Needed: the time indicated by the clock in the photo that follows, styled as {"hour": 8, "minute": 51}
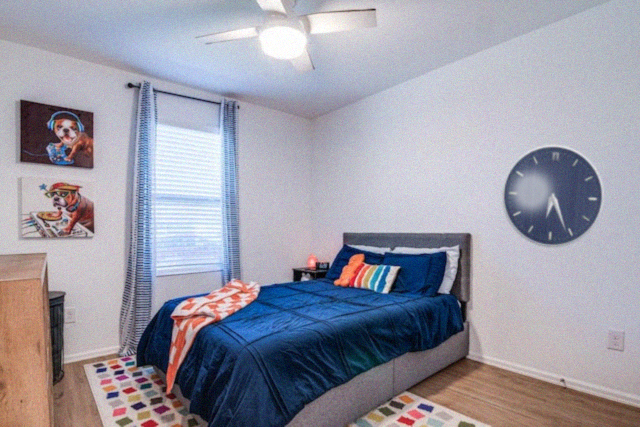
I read {"hour": 6, "minute": 26}
